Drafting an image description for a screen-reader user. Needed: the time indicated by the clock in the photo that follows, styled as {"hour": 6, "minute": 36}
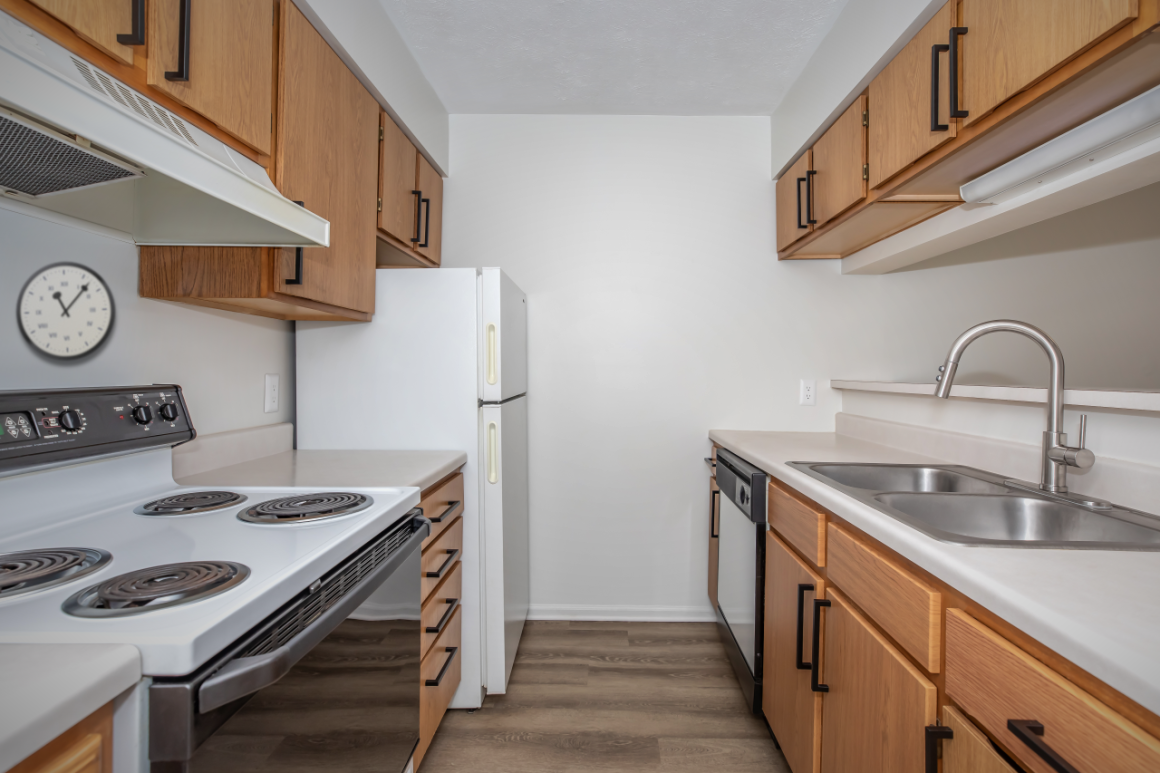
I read {"hour": 11, "minute": 7}
